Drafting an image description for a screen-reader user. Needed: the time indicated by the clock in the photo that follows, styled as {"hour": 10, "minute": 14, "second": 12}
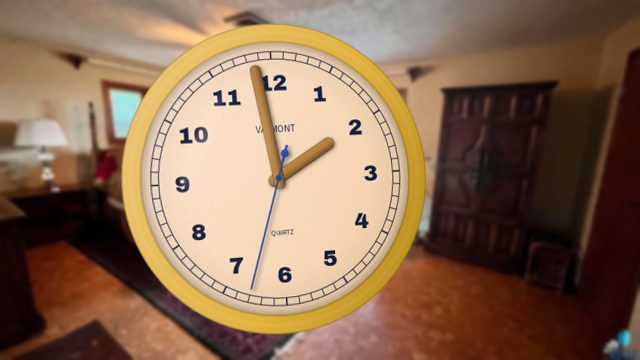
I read {"hour": 1, "minute": 58, "second": 33}
